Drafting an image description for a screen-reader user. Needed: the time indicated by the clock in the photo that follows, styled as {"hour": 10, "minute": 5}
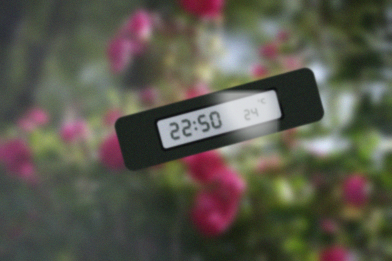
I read {"hour": 22, "minute": 50}
